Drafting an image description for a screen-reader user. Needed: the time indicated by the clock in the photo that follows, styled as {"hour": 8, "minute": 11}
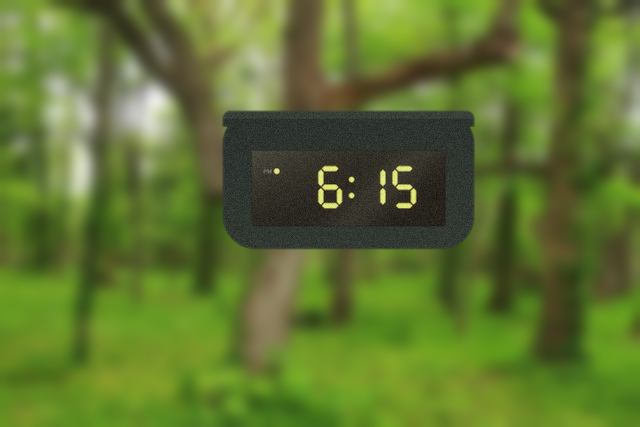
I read {"hour": 6, "minute": 15}
